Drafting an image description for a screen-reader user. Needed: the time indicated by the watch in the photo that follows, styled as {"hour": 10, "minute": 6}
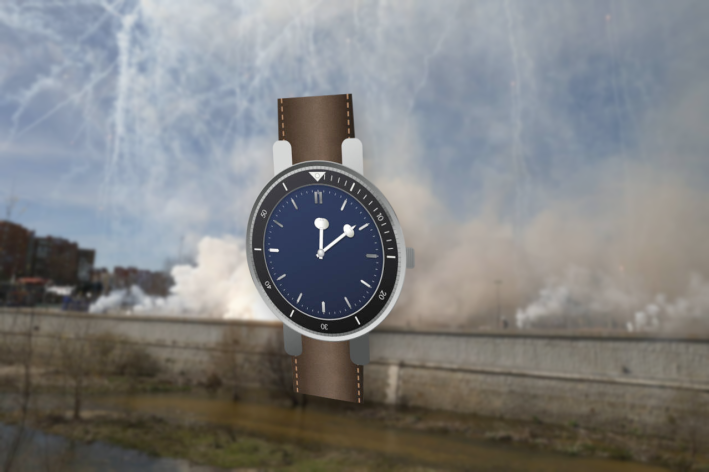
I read {"hour": 12, "minute": 9}
